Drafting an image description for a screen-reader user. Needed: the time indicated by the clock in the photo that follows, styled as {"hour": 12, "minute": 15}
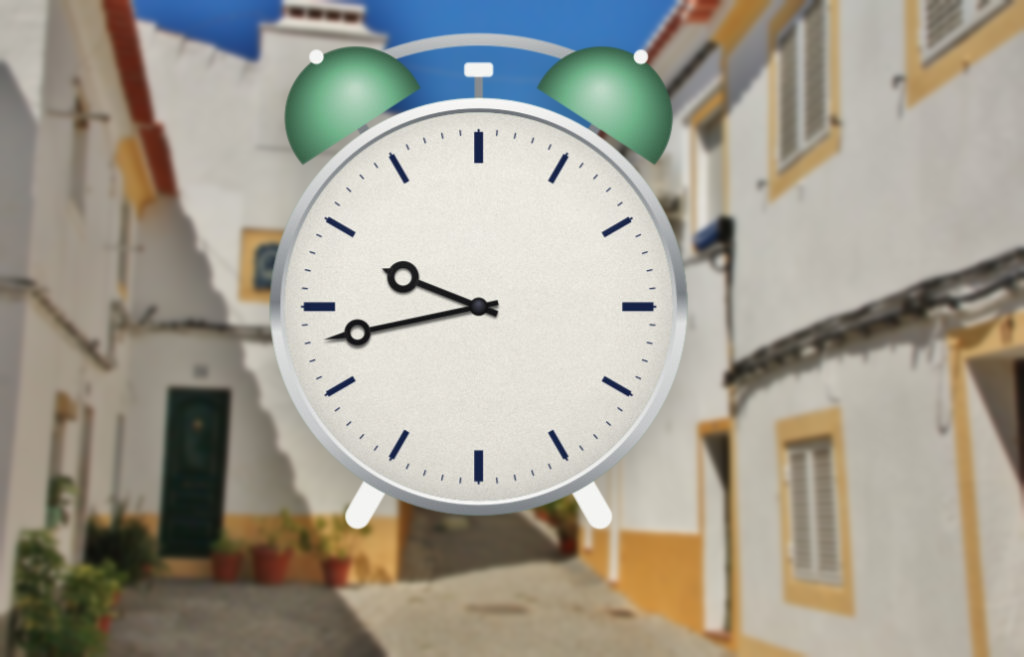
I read {"hour": 9, "minute": 43}
